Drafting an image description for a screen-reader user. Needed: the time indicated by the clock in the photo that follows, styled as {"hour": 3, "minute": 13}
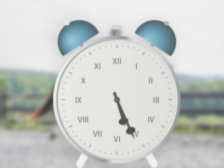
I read {"hour": 5, "minute": 26}
